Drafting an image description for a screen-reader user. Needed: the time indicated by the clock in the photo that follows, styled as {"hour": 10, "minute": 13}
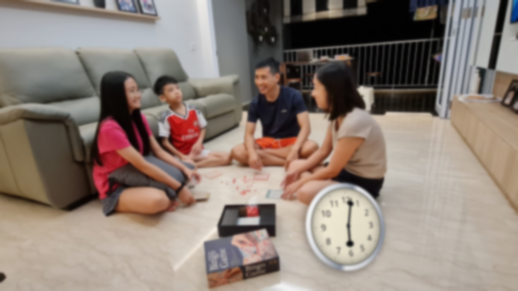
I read {"hour": 6, "minute": 2}
